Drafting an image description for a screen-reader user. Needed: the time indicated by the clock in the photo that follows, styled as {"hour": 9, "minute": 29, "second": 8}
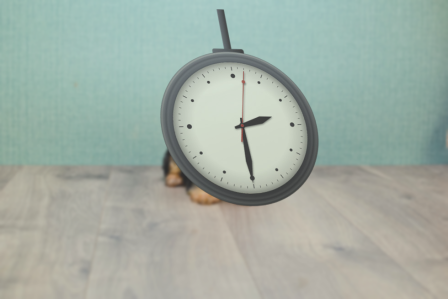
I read {"hour": 2, "minute": 30, "second": 2}
